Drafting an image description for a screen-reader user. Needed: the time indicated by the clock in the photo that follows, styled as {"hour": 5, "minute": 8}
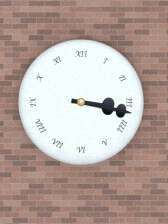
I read {"hour": 3, "minute": 17}
